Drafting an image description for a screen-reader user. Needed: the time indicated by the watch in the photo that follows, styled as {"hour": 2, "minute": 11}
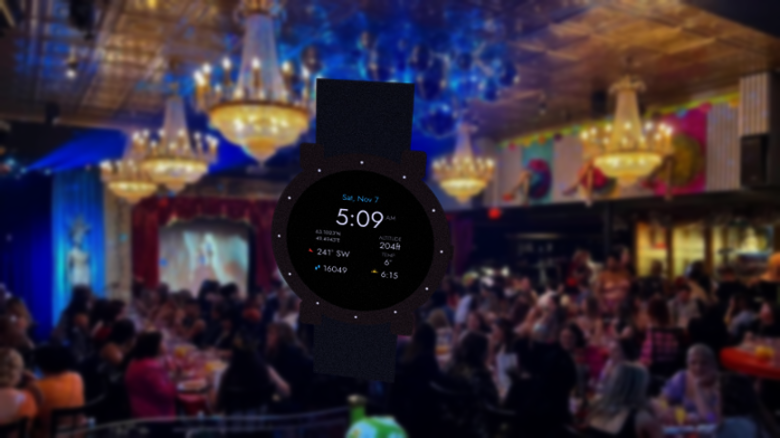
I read {"hour": 5, "minute": 9}
